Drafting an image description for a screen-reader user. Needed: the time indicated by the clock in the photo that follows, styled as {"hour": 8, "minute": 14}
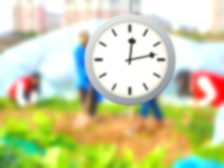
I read {"hour": 12, "minute": 13}
